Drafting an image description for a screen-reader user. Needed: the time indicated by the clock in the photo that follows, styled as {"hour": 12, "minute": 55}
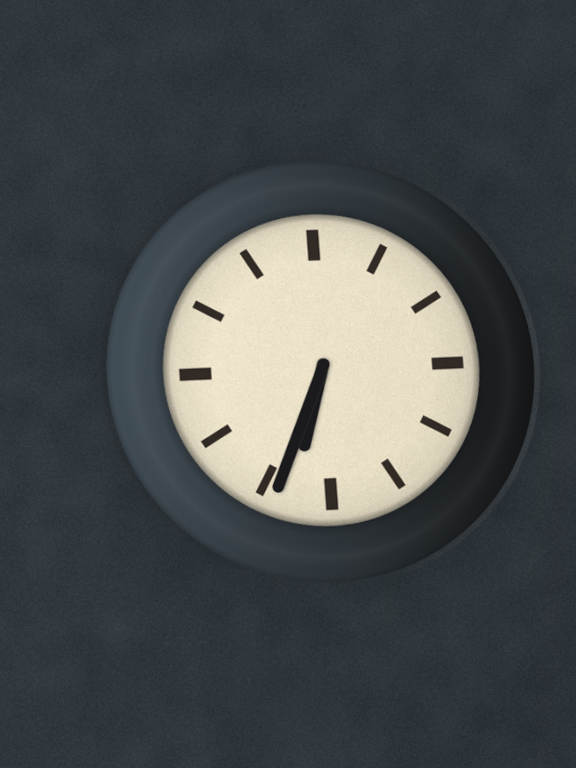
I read {"hour": 6, "minute": 34}
